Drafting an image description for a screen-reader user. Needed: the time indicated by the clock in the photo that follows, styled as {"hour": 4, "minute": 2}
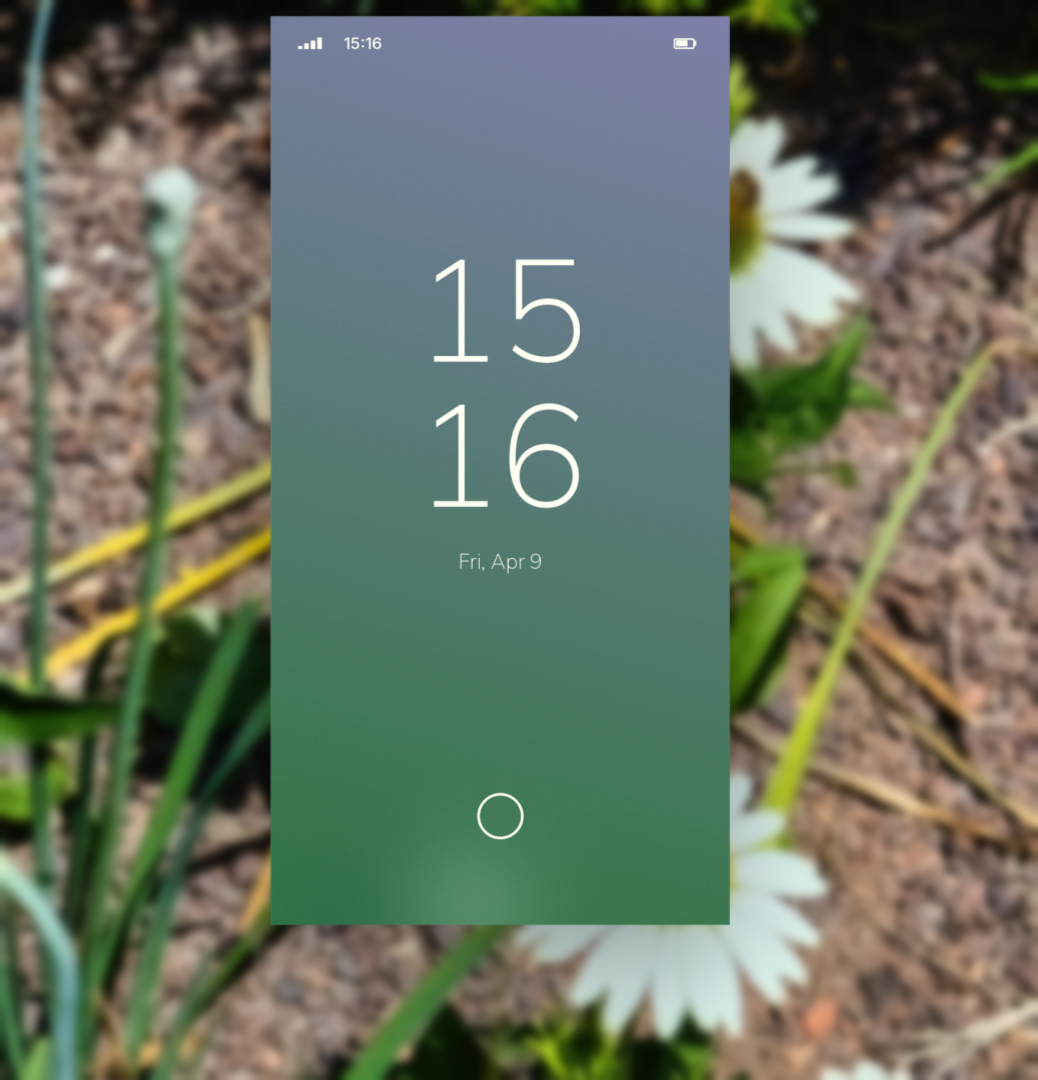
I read {"hour": 15, "minute": 16}
